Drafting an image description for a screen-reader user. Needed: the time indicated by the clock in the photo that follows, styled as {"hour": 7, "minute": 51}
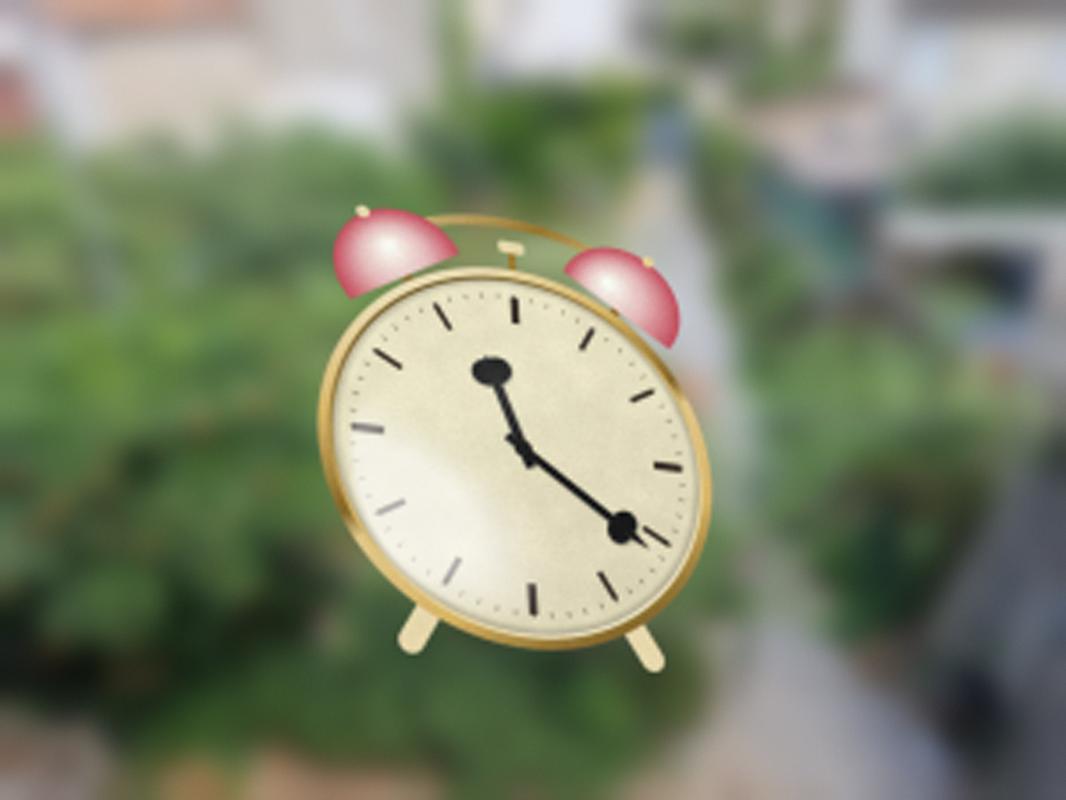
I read {"hour": 11, "minute": 21}
